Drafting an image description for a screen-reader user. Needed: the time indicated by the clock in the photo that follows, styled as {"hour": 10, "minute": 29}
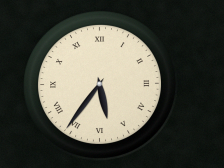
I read {"hour": 5, "minute": 36}
